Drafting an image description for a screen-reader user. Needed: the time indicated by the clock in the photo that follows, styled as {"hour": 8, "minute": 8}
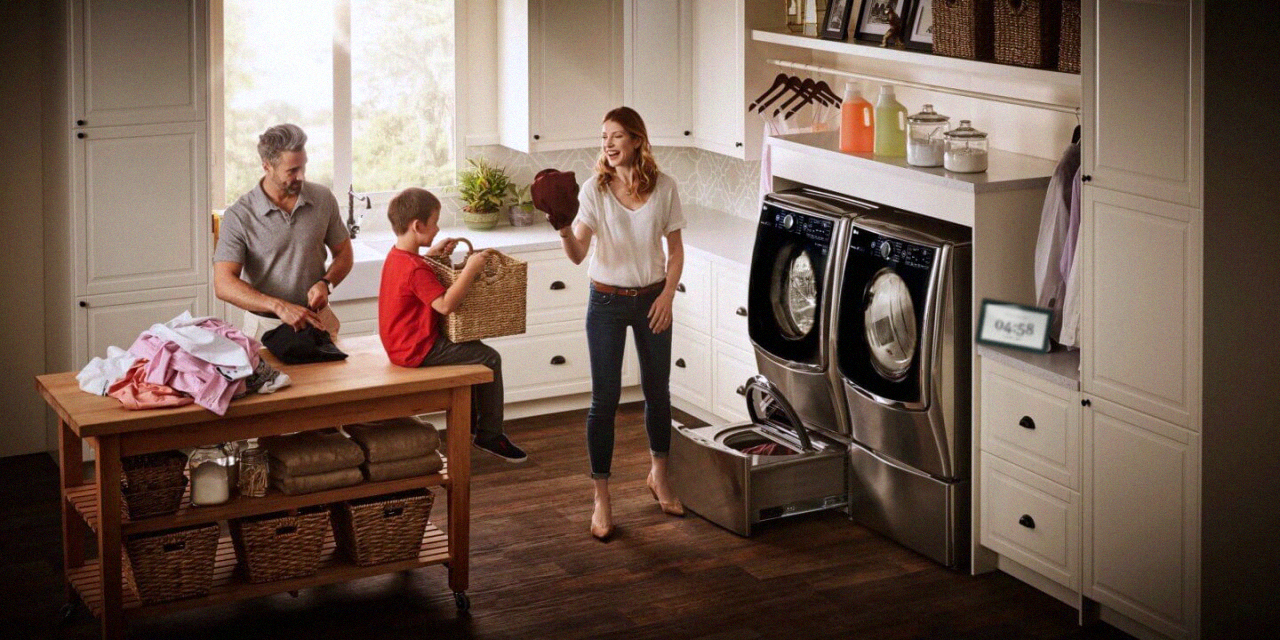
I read {"hour": 4, "minute": 58}
